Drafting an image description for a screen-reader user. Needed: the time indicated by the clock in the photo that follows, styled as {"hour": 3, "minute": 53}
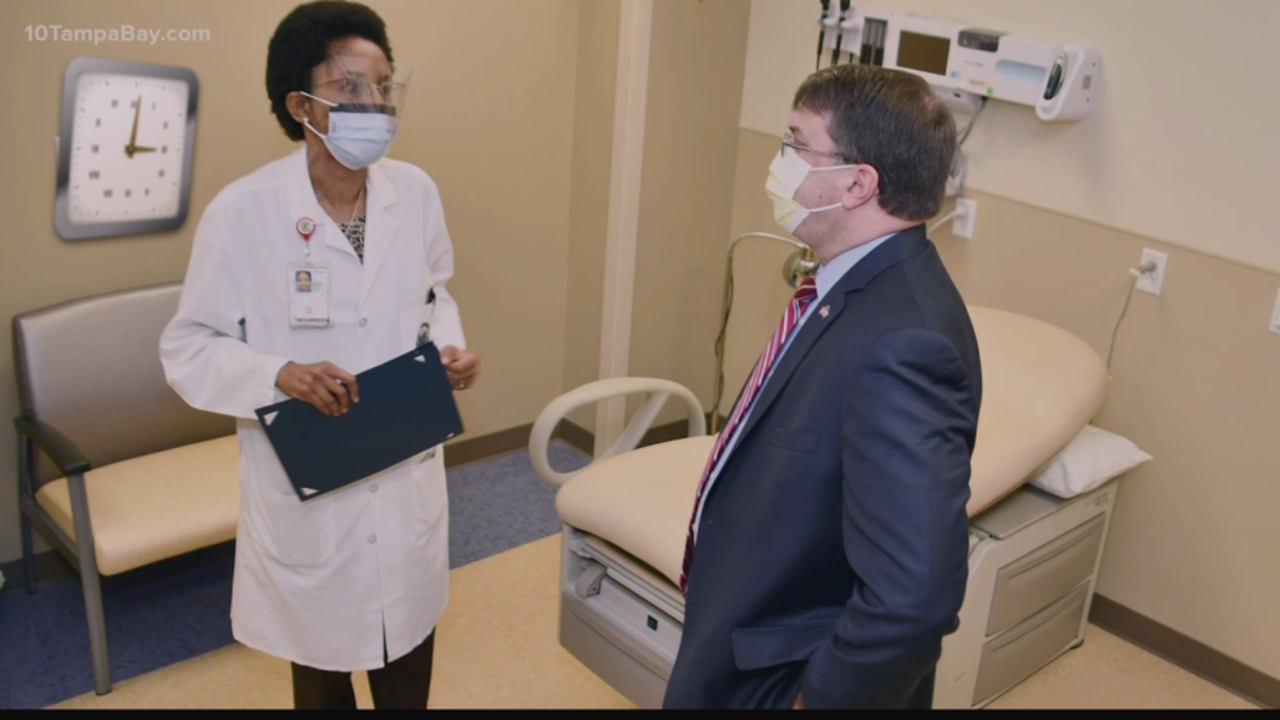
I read {"hour": 3, "minute": 1}
